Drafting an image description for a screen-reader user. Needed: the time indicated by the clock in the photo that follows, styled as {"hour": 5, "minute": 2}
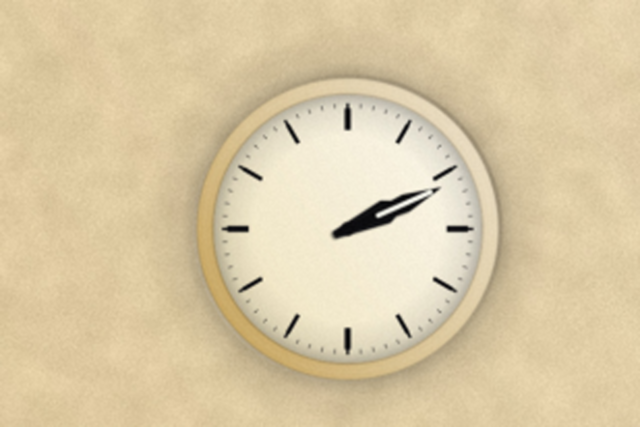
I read {"hour": 2, "minute": 11}
